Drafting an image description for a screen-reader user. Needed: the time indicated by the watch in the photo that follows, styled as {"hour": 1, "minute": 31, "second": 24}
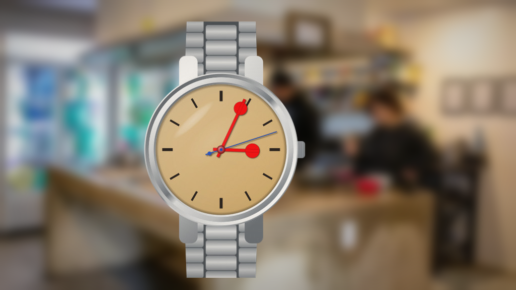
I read {"hour": 3, "minute": 4, "second": 12}
